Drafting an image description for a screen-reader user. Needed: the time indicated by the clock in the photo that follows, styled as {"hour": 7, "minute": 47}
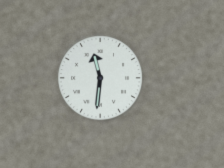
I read {"hour": 11, "minute": 31}
